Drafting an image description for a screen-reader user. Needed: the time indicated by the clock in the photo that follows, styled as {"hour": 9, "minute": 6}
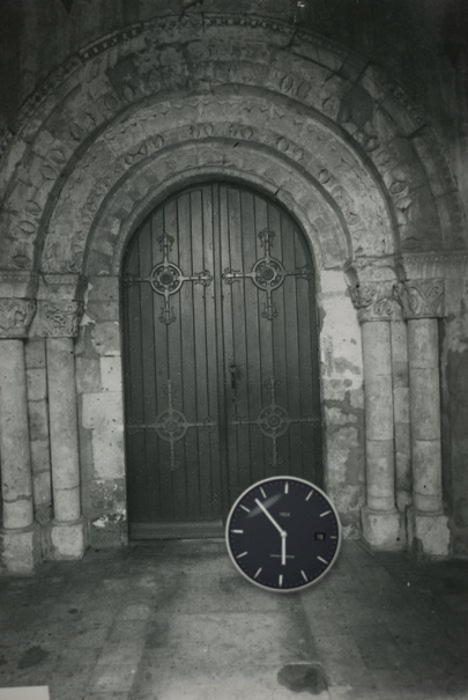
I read {"hour": 5, "minute": 53}
